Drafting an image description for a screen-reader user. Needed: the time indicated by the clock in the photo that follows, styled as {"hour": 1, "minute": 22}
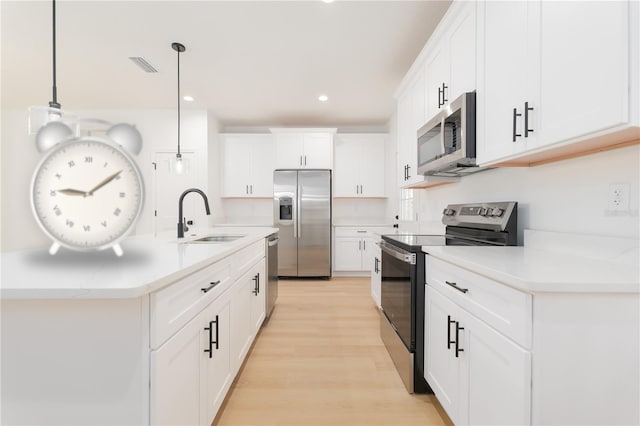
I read {"hour": 9, "minute": 9}
